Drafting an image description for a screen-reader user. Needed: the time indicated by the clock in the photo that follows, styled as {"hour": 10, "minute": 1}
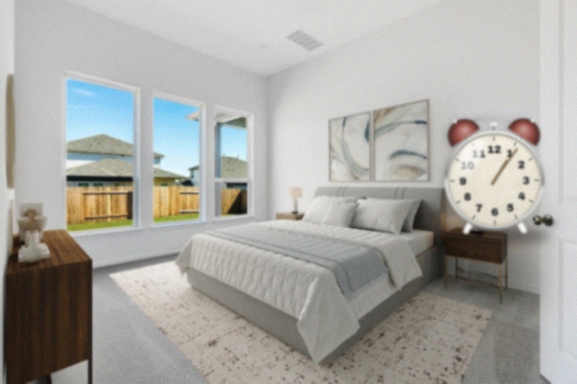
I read {"hour": 1, "minute": 6}
